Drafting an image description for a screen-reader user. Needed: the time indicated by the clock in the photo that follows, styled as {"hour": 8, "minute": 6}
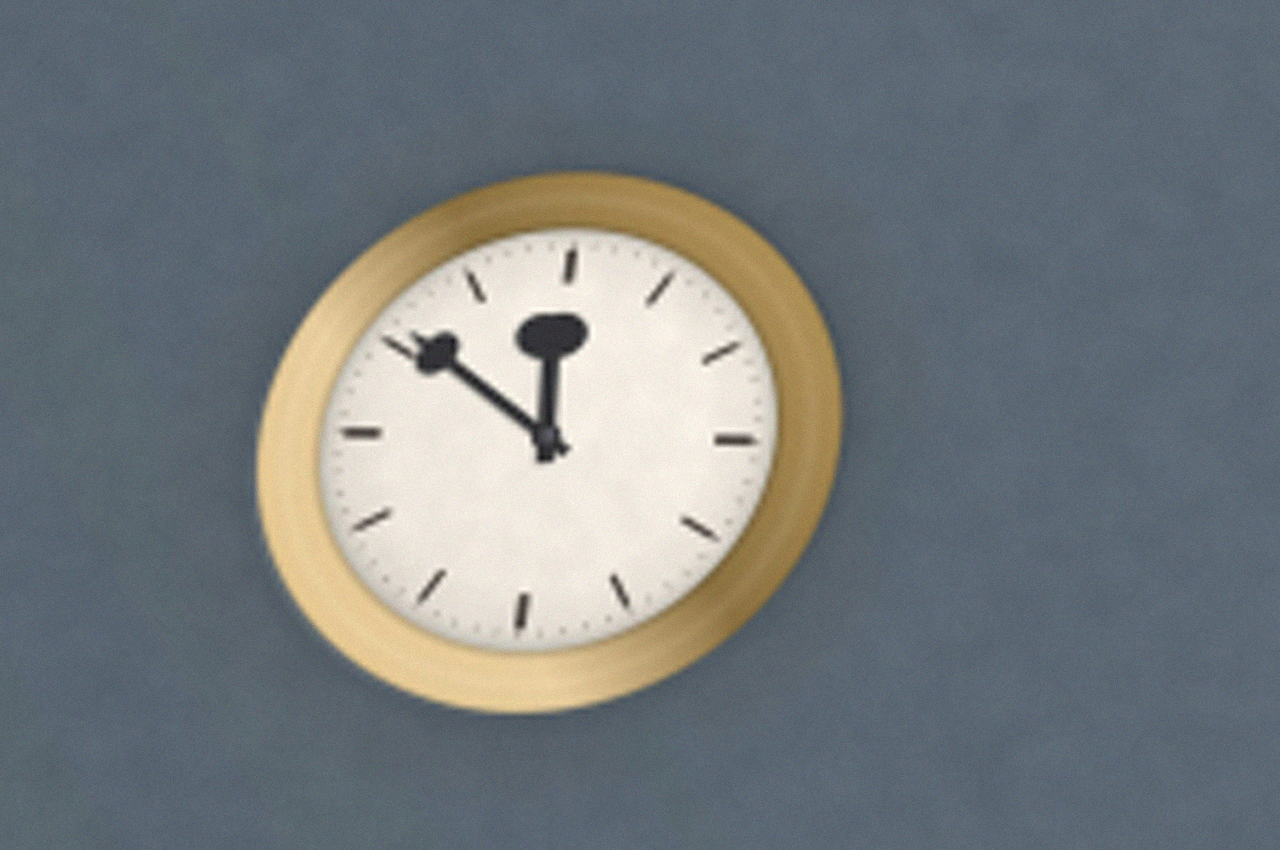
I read {"hour": 11, "minute": 51}
